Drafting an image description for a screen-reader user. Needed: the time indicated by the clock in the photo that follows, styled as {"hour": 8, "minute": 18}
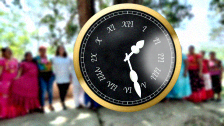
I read {"hour": 1, "minute": 27}
